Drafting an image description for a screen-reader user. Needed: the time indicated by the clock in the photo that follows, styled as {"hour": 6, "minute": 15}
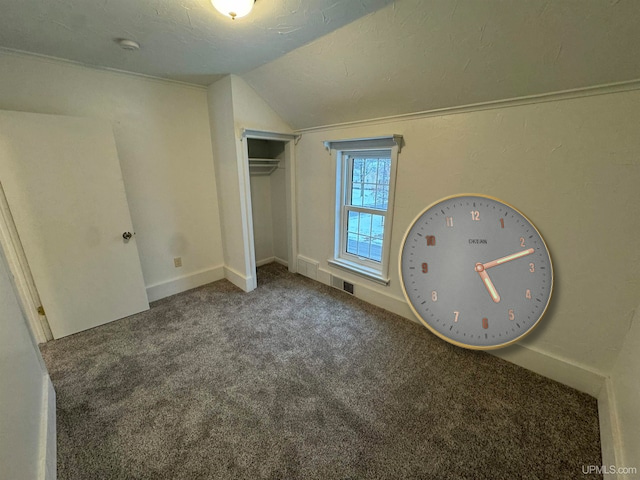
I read {"hour": 5, "minute": 12}
